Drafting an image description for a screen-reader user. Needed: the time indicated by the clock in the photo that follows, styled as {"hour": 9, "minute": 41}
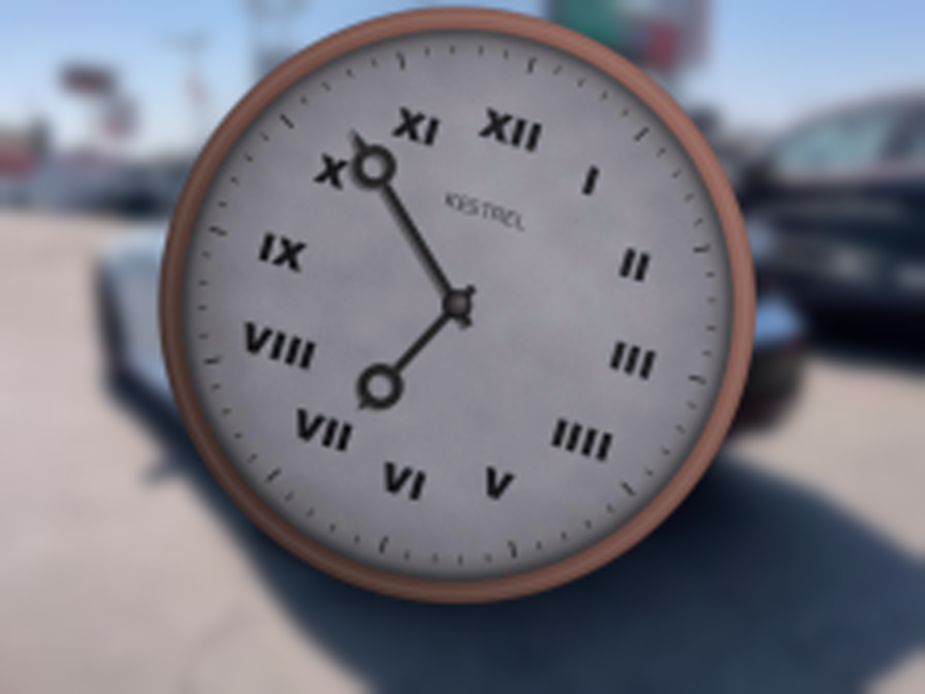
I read {"hour": 6, "minute": 52}
